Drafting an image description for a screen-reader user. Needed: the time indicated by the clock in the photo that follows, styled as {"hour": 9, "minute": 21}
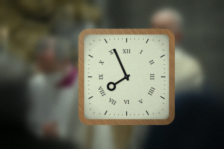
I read {"hour": 7, "minute": 56}
